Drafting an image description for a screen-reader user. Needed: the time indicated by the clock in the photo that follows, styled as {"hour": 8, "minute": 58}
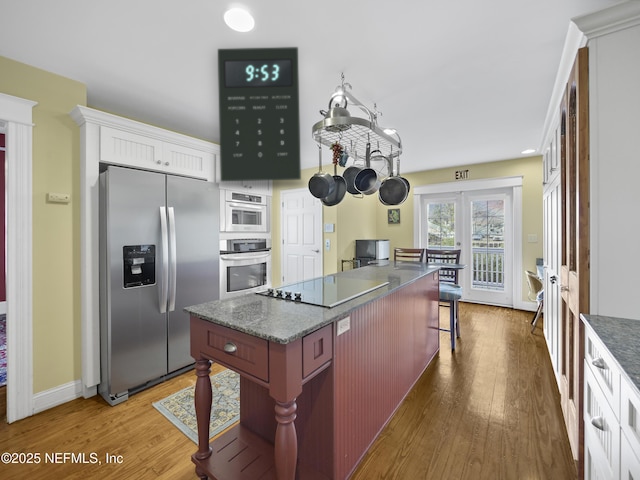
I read {"hour": 9, "minute": 53}
